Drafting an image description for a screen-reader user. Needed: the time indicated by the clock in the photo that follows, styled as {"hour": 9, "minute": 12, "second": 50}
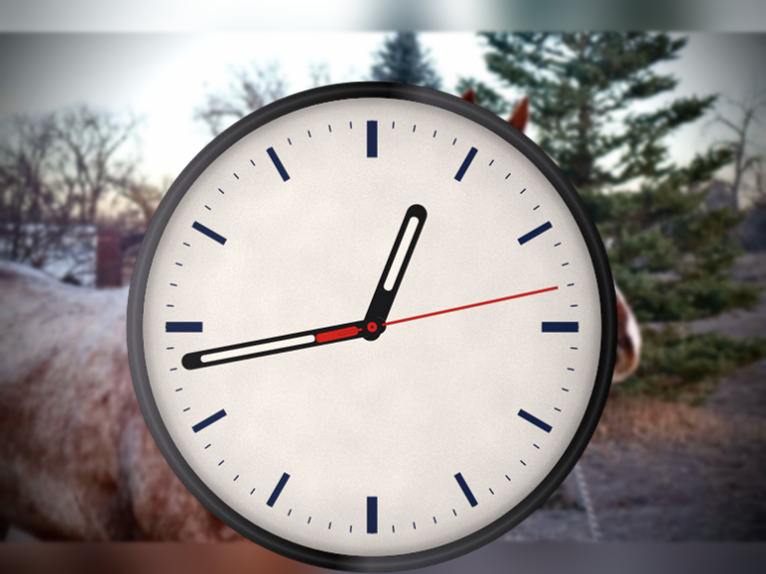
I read {"hour": 12, "minute": 43, "second": 13}
